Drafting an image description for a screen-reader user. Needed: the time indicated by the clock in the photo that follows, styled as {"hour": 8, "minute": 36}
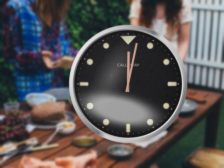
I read {"hour": 12, "minute": 2}
